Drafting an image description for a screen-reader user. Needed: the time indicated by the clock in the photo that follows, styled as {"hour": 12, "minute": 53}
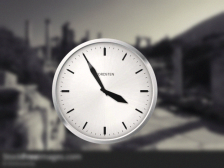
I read {"hour": 3, "minute": 55}
